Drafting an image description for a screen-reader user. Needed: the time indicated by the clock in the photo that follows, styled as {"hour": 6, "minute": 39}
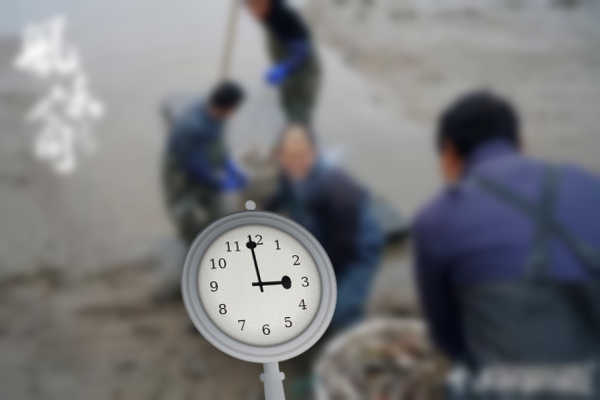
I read {"hour": 2, "minute": 59}
